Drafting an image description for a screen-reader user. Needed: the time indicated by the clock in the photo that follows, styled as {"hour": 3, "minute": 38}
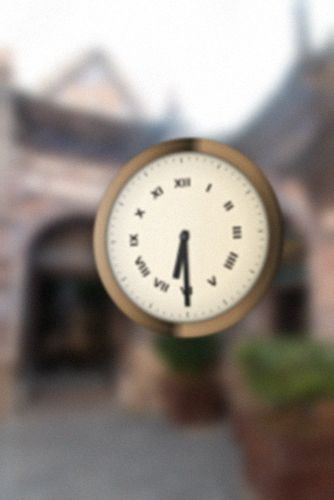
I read {"hour": 6, "minute": 30}
